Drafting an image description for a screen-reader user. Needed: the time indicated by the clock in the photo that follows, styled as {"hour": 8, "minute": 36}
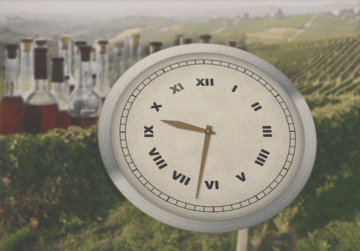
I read {"hour": 9, "minute": 32}
